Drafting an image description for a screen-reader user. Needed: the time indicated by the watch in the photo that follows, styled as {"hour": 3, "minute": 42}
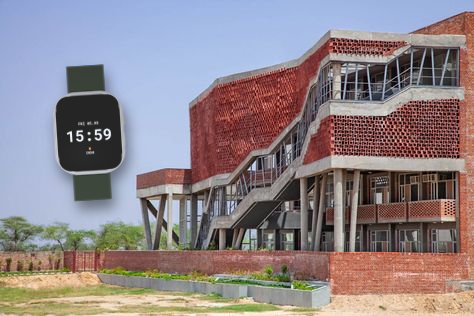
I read {"hour": 15, "minute": 59}
